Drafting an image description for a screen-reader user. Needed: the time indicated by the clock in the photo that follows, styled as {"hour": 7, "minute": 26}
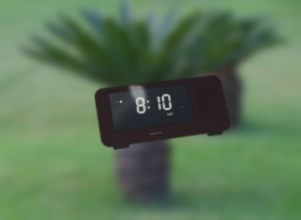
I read {"hour": 8, "minute": 10}
